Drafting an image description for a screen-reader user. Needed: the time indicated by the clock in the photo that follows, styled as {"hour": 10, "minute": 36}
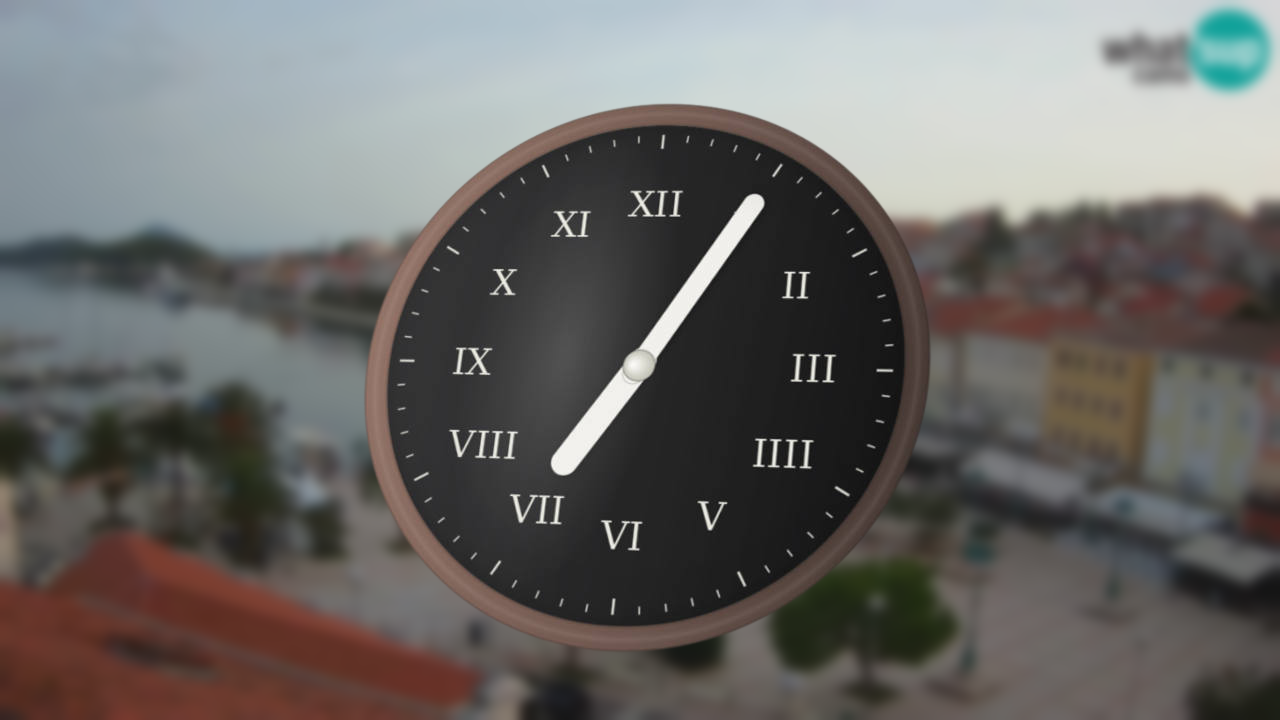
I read {"hour": 7, "minute": 5}
